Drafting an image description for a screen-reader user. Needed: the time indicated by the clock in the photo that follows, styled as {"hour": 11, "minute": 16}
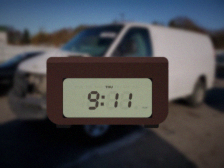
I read {"hour": 9, "minute": 11}
